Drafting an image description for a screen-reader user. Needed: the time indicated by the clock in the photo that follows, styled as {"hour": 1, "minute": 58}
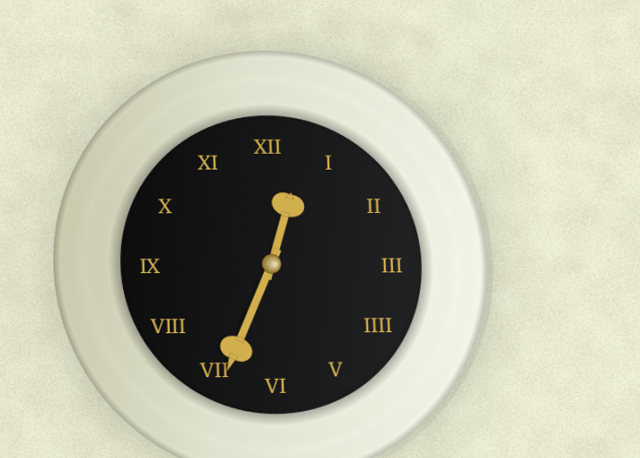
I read {"hour": 12, "minute": 34}
